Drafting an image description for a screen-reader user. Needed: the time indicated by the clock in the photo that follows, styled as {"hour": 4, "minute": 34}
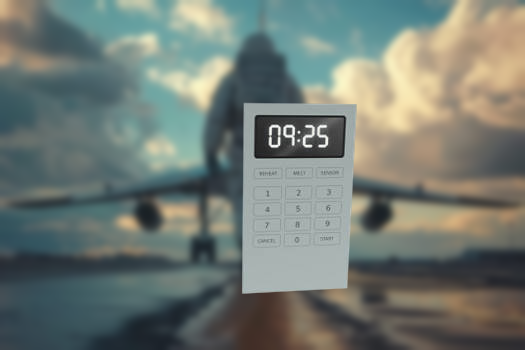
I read {"hour": 9, "minute": 25}
